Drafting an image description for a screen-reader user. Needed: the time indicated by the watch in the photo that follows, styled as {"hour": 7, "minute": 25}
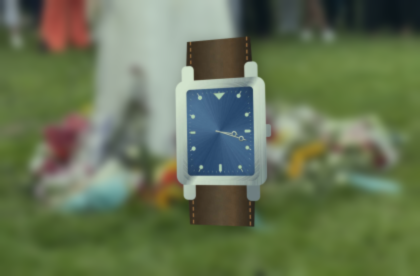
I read {"hour": 3, "minute": 18}
